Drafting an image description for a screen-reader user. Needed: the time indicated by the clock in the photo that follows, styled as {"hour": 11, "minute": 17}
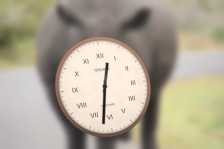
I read {"hour": 12, "minute": 32}
